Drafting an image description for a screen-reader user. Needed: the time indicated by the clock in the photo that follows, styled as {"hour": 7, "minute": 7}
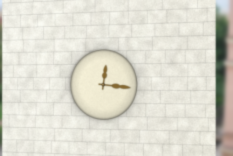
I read {"hour": 12, "minute": 16}
